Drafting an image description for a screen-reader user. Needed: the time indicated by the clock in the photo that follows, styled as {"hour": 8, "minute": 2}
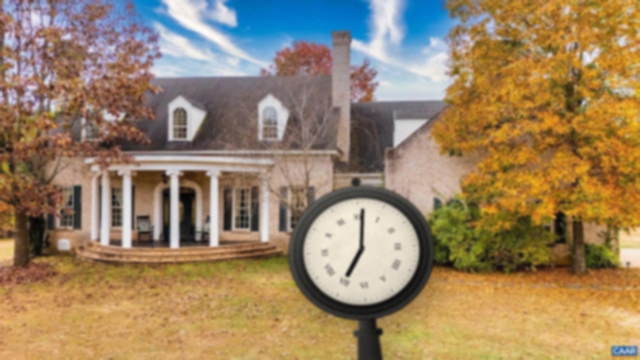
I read {"hour": 7, "minute": 1}
